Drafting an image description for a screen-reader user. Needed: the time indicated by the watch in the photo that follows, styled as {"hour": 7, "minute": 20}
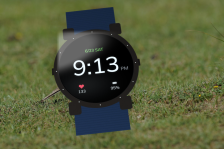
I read {"hour": 9, "minute": 13}
